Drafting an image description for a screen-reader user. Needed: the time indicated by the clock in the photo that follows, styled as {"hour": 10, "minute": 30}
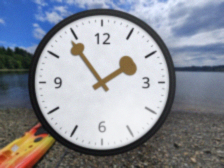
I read {"hour": 1, "minute": 54}
